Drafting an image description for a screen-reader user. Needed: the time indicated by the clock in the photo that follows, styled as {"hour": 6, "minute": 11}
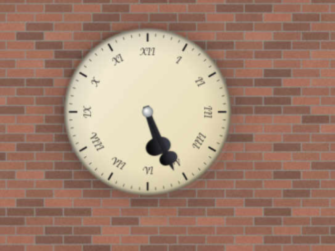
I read {"hour": 5, "minute": 26}
